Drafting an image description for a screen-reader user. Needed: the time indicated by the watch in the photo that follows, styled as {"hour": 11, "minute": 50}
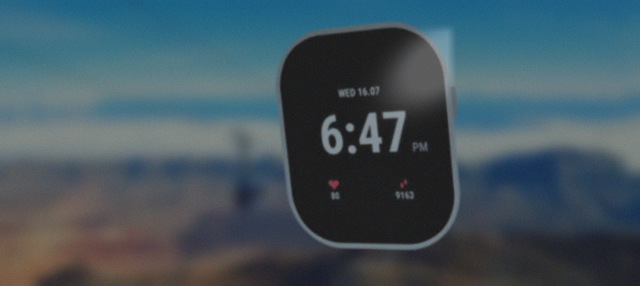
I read {"hour": 6, "minute": 47}
